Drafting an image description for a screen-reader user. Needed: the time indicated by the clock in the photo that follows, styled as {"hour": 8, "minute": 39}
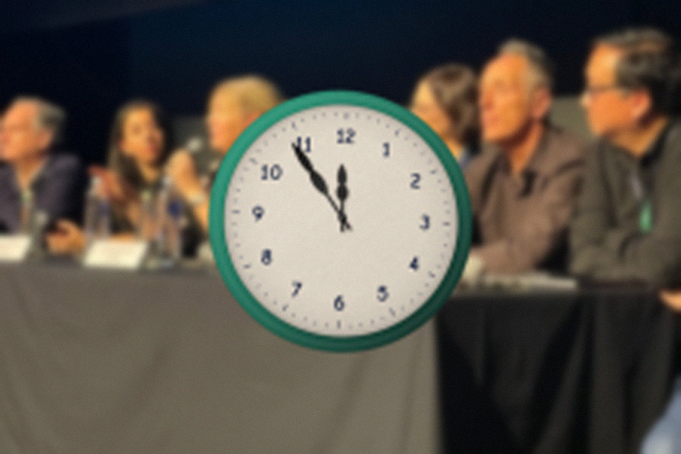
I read {"hour": 11, "minute": 54}
